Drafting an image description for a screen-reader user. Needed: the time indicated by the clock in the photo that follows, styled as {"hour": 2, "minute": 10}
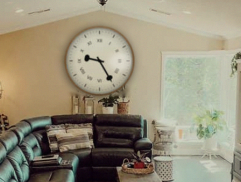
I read {"hour": 9, "minute": 25}
